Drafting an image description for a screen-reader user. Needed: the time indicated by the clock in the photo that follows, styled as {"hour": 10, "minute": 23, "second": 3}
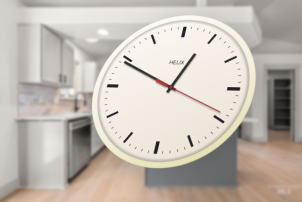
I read {"hour": 12, "minute": 49, "second": 19}
